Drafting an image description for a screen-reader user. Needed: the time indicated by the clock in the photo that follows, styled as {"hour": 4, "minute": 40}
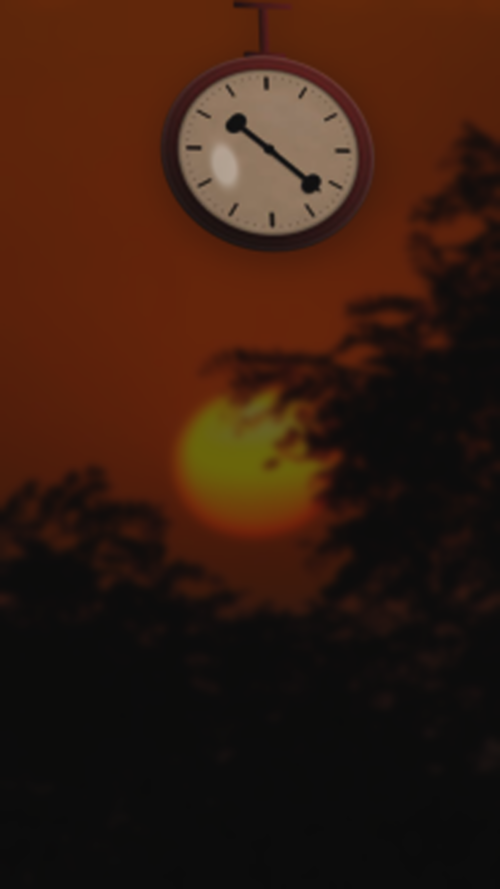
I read {"hour": 10, "minute": 22}
